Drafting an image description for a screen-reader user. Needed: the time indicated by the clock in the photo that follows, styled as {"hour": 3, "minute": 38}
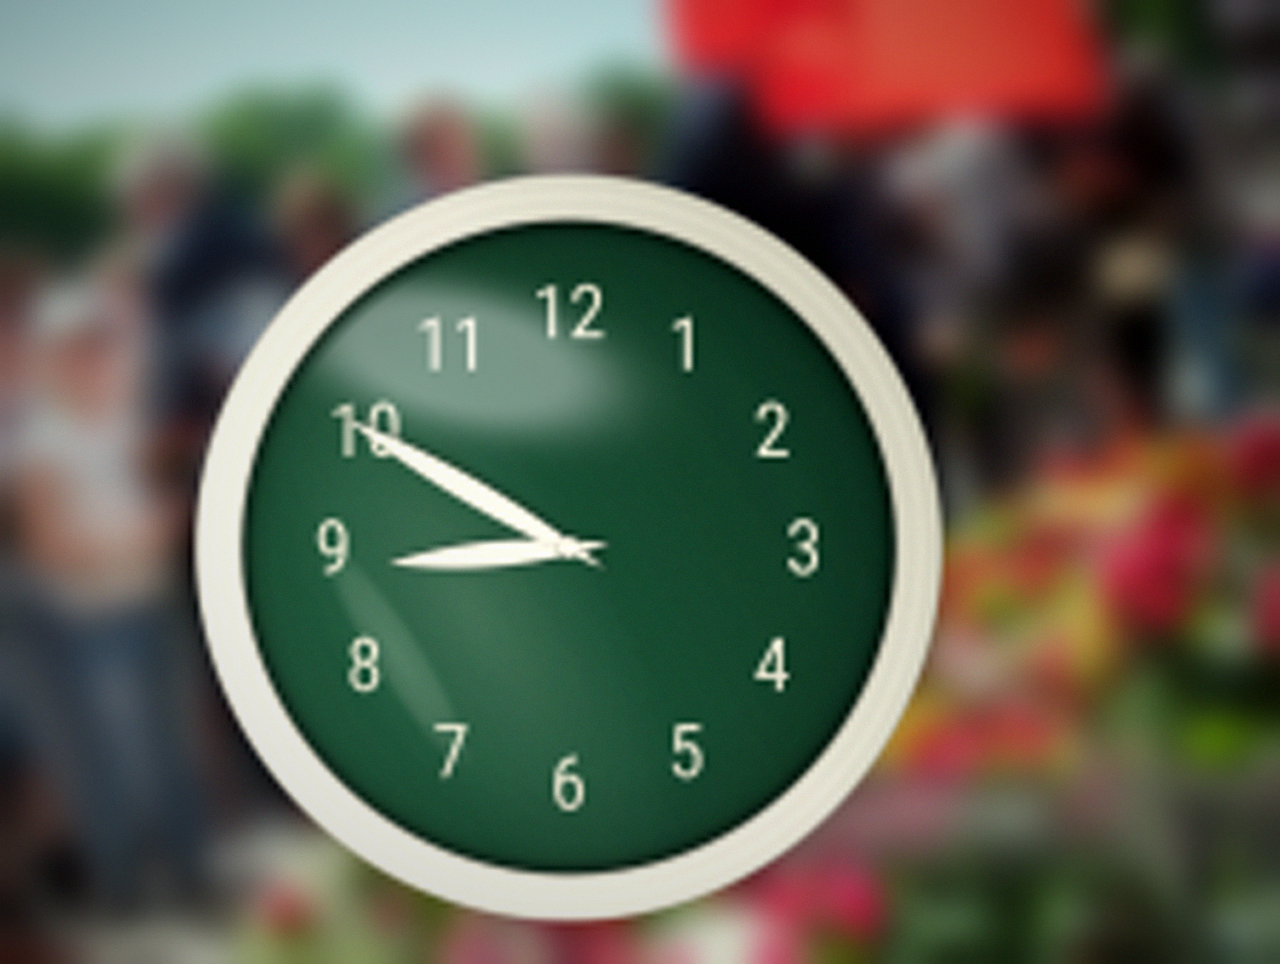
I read {"hour": 8, "minute": 50}
